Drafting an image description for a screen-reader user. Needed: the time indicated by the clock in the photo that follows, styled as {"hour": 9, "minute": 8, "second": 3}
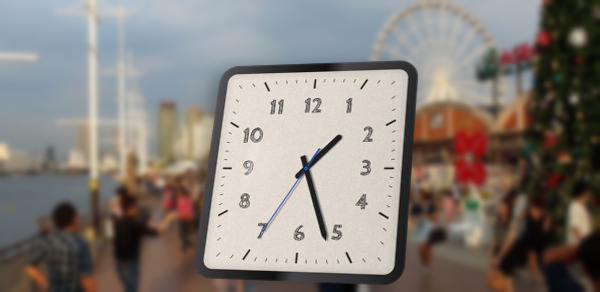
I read {"hour": 1, "minute": 26, "second": 35}
